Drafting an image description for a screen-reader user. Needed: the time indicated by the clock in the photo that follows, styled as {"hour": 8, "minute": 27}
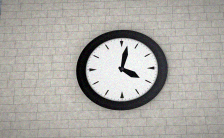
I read {"hour": 4, "minute": 2}
